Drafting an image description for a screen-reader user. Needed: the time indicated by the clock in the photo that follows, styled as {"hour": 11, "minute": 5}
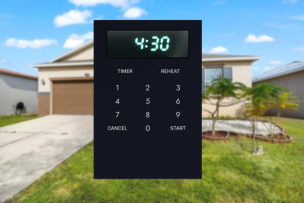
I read {"hour": 4, "minute": 30}
